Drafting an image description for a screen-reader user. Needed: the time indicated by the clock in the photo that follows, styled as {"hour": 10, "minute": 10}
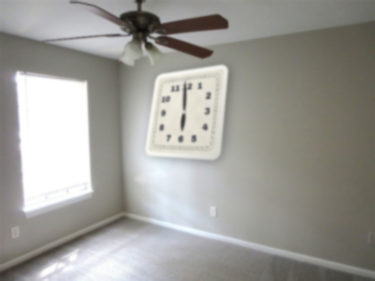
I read {"hour": 5, "minute": 59}
